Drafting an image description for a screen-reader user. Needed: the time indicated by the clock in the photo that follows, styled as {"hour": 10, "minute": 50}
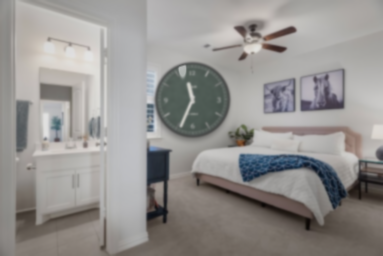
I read {"hour": 11, "minute": 34}
